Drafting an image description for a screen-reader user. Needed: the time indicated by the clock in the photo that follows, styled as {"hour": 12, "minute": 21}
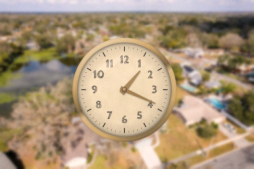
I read {"hour": 1, "minute": 19}
